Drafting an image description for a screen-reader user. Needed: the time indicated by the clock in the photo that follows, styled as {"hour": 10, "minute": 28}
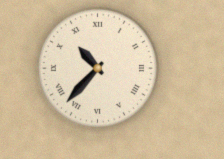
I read {"hour": 10, "minute": 37}
